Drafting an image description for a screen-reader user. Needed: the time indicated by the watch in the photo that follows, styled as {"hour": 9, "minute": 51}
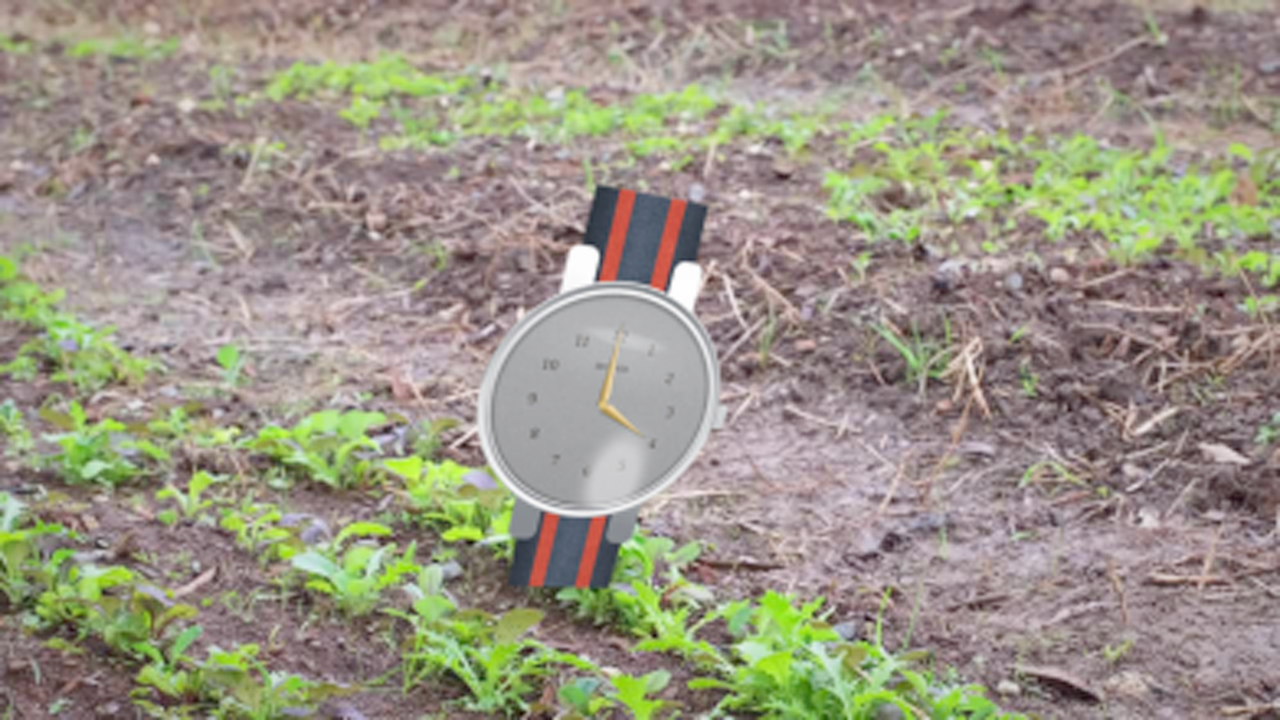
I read {"hour": 4, "minute": 0}
